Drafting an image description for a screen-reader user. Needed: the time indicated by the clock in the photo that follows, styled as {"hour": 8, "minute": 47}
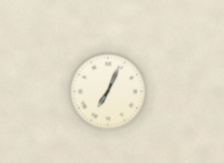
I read {"hour": 7, "minute": 4}
